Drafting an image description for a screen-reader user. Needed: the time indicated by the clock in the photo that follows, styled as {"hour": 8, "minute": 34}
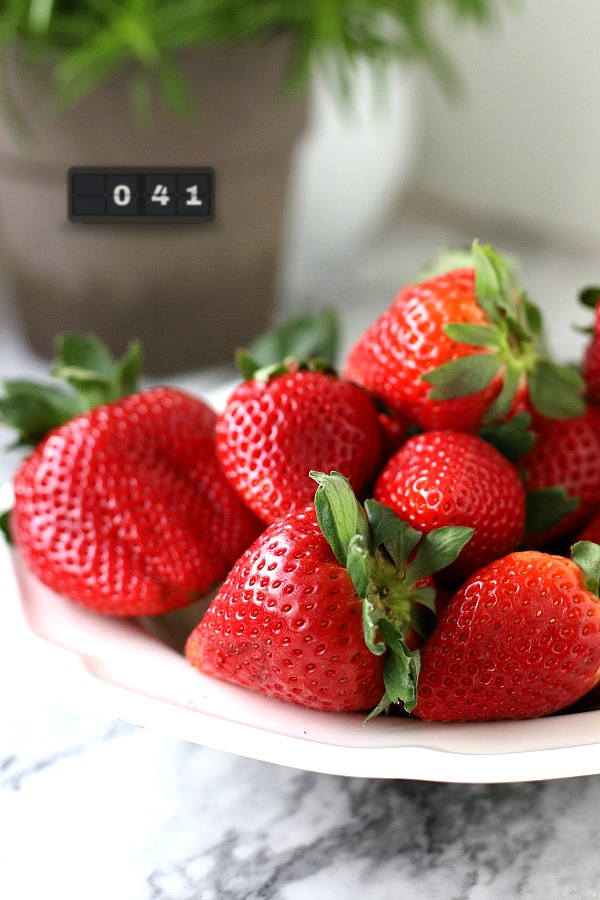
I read {"hour": 0, "minute": 41}
